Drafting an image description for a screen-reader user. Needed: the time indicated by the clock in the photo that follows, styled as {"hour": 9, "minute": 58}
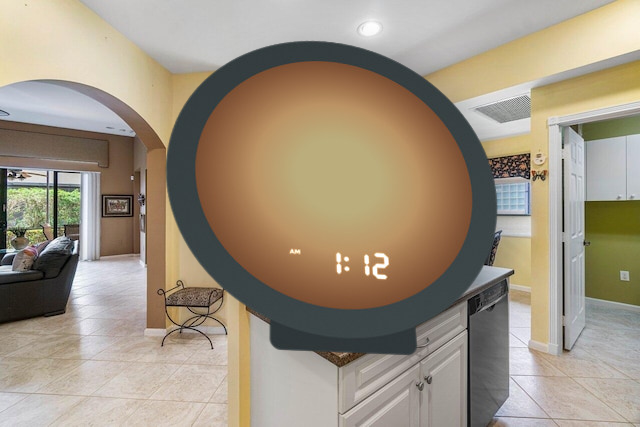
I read {"hour": 1, "minute": 12}
